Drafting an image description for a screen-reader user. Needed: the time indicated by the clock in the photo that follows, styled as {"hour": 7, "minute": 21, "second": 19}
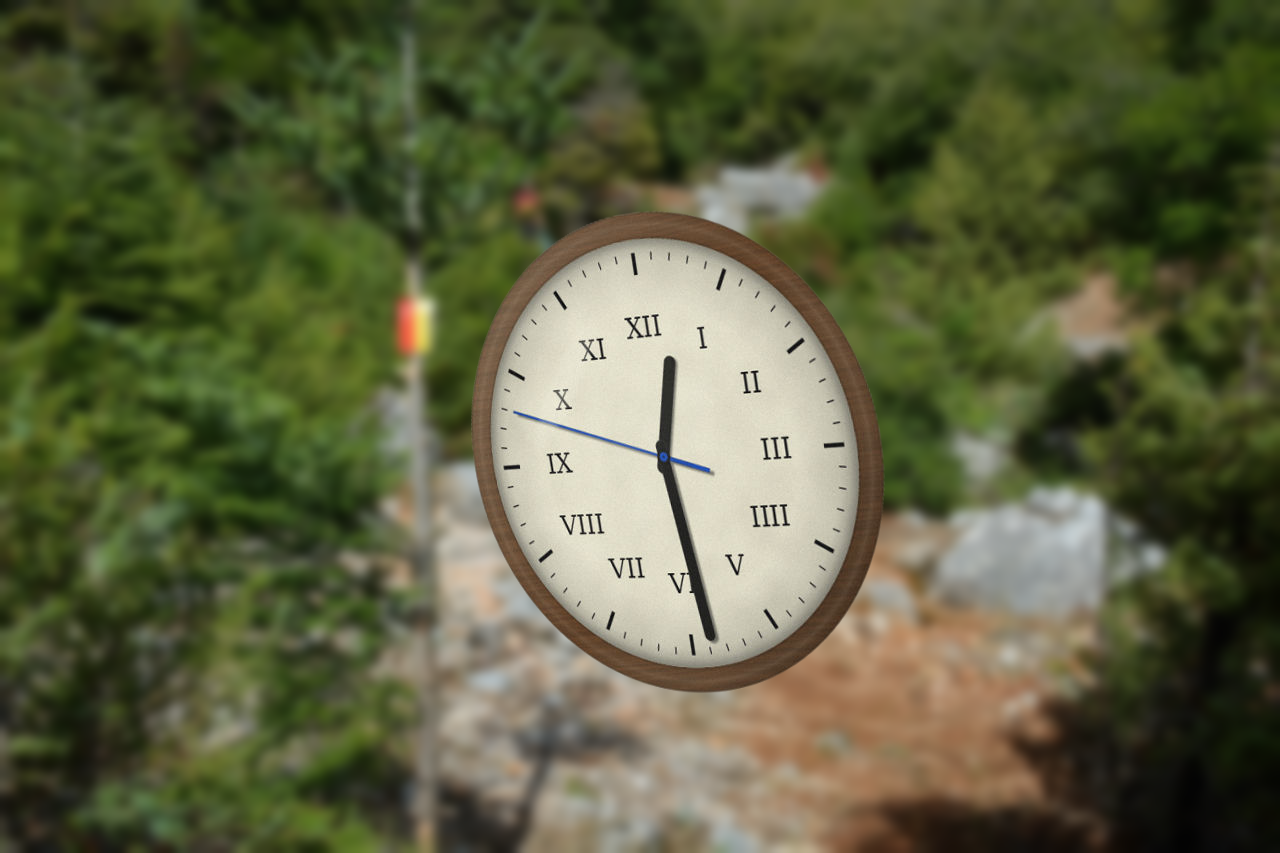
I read {"hour": 12, "minute": 28, "second": 48}
